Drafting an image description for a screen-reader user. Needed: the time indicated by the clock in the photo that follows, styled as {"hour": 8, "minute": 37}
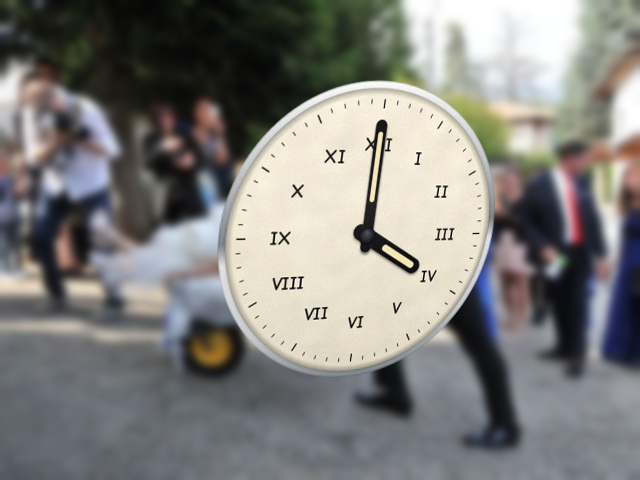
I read {"hour": 4, "minute": 0}
